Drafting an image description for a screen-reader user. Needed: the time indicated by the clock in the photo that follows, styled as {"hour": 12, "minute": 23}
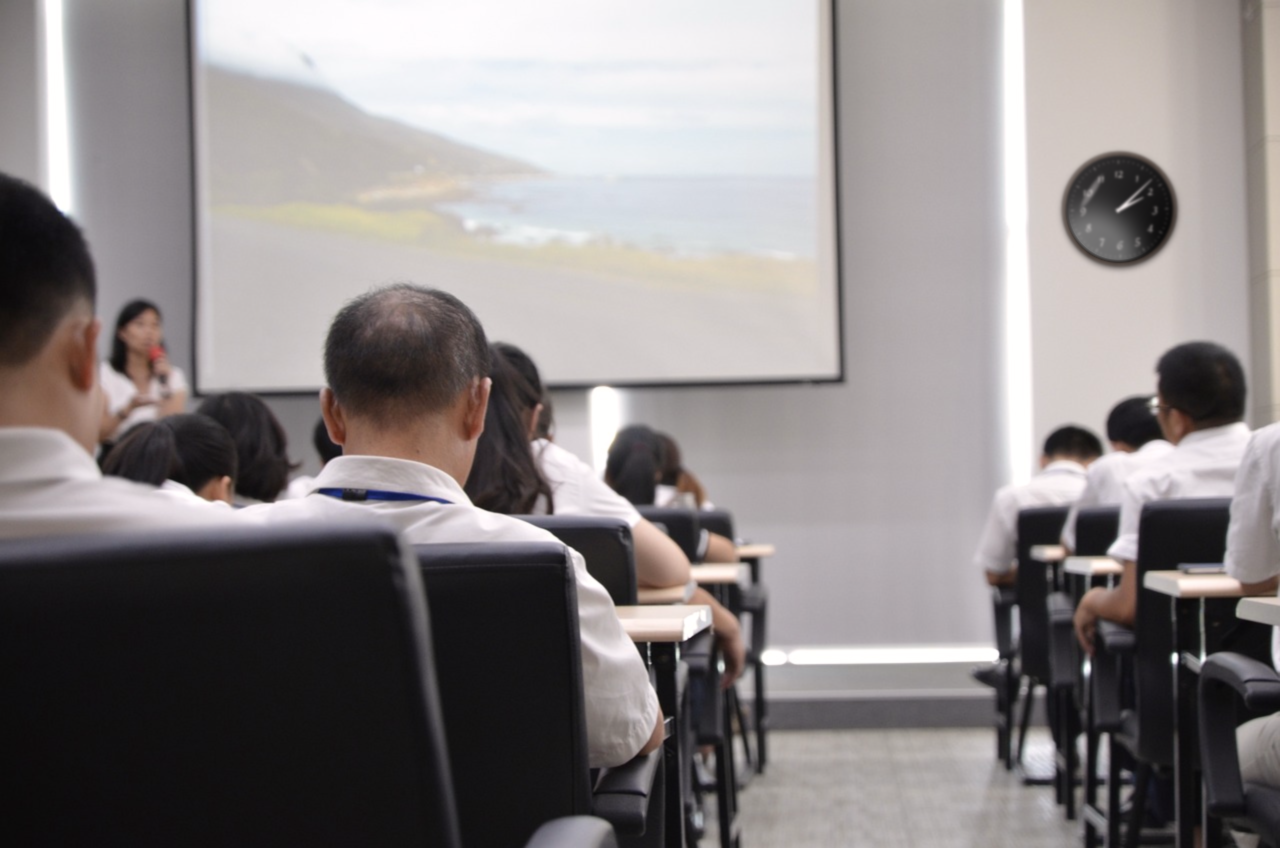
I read {"hour": 2, "minute": 8}
